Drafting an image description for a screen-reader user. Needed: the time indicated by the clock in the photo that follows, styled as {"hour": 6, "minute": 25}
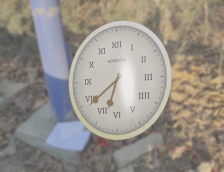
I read {"hour": 6, "minute": 39}
